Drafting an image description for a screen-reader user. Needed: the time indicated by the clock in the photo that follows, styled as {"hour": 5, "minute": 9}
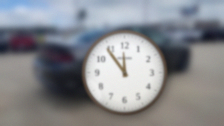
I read {"hour": 11, "minute": 54}
